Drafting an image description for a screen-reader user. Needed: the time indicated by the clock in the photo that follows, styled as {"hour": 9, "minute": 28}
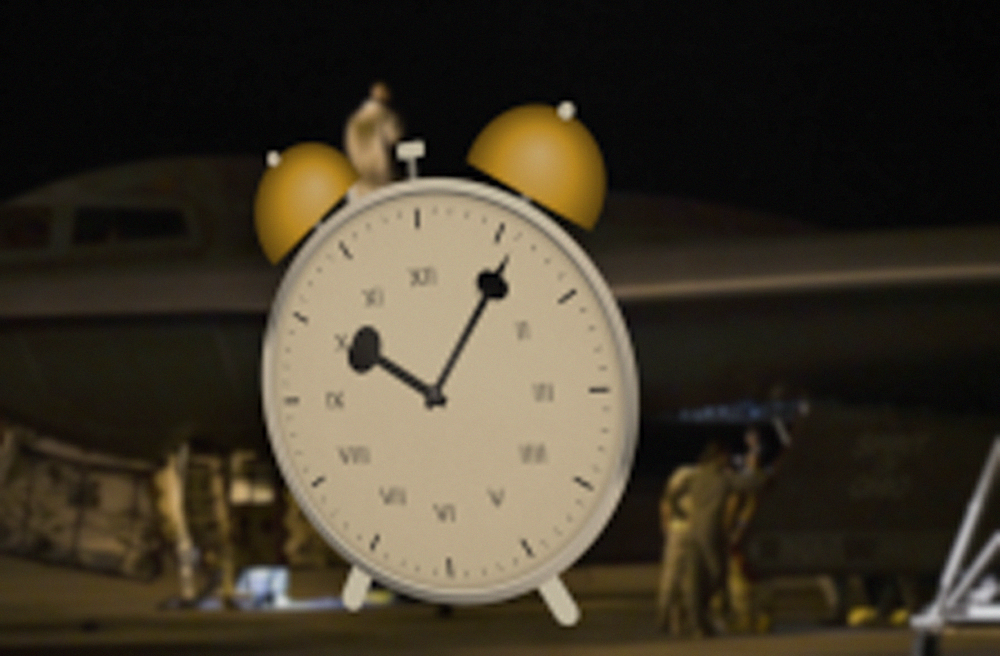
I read {"hour": 10, "minute": 6}
